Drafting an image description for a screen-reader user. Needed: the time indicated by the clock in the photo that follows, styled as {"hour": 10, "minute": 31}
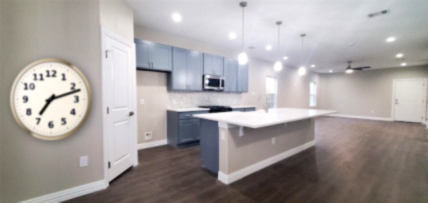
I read {"hour": 7, "minute": 12}
